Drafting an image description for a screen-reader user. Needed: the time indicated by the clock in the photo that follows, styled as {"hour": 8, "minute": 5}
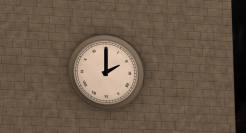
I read {"hour": 2, "minute": 0}
